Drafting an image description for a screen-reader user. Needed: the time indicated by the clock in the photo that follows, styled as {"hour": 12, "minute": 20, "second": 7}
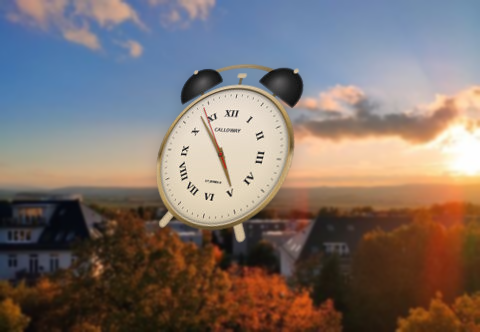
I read {"hour": 4, "minute": 52, "second": 54}
